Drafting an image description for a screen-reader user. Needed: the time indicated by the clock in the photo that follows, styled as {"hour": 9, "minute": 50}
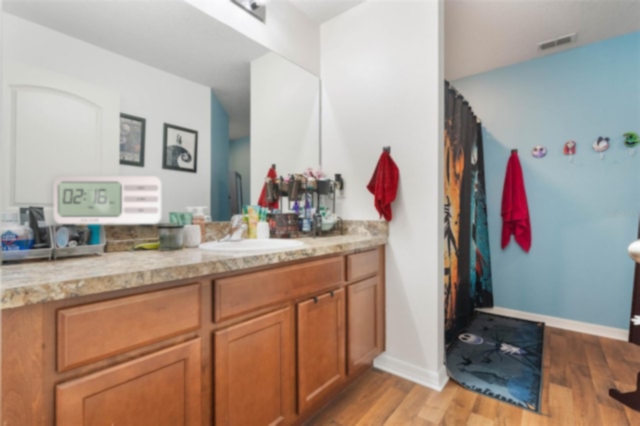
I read {"hour": 2, "minute": 16}
